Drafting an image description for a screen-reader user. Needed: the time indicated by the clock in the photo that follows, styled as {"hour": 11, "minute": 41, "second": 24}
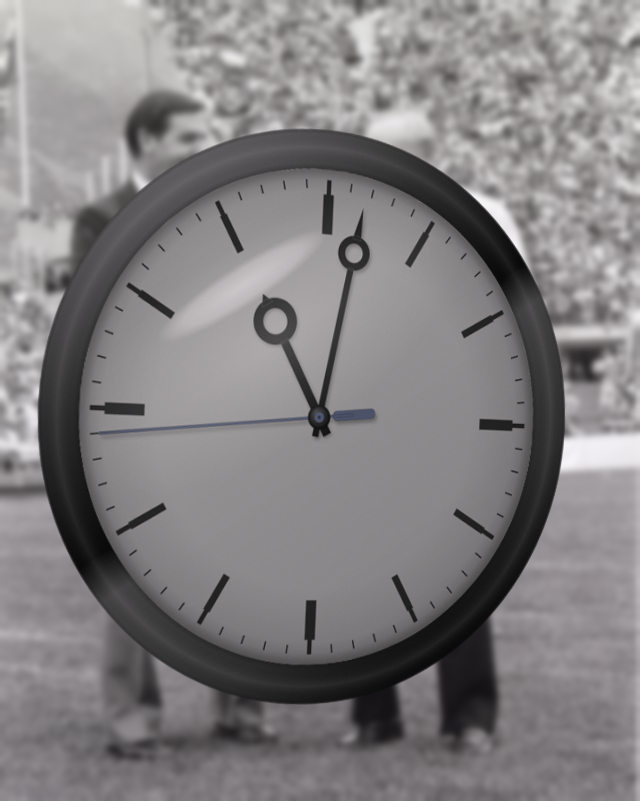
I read {"hour": 11, "minute": 1, "second": 44}
